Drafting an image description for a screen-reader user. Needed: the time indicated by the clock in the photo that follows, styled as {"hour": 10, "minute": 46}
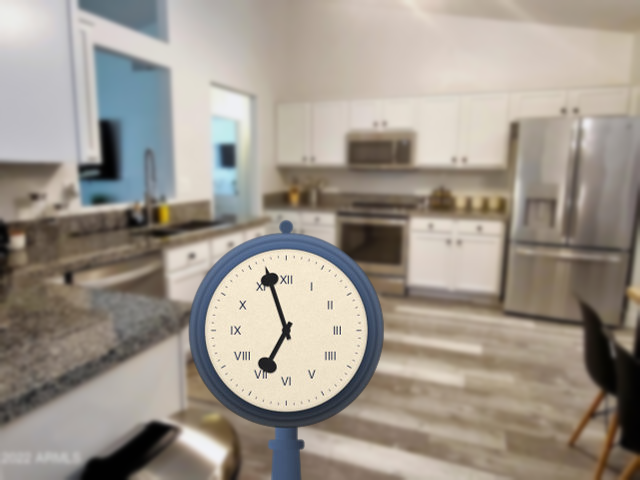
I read {"hour": 6, "minute": 57}
